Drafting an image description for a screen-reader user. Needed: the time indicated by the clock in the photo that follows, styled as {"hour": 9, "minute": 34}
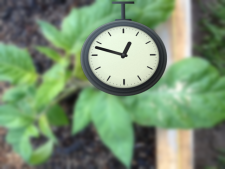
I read {"hour": 12, "minute": 48}
